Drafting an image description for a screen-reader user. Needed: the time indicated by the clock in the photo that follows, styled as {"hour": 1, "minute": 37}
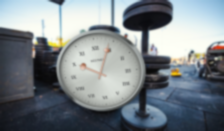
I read {"hour": 10, "minute": 4}
